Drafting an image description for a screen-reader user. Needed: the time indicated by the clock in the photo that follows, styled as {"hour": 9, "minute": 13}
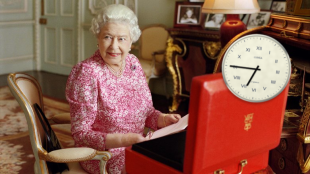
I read {"hour": 6, "minute": 45}
